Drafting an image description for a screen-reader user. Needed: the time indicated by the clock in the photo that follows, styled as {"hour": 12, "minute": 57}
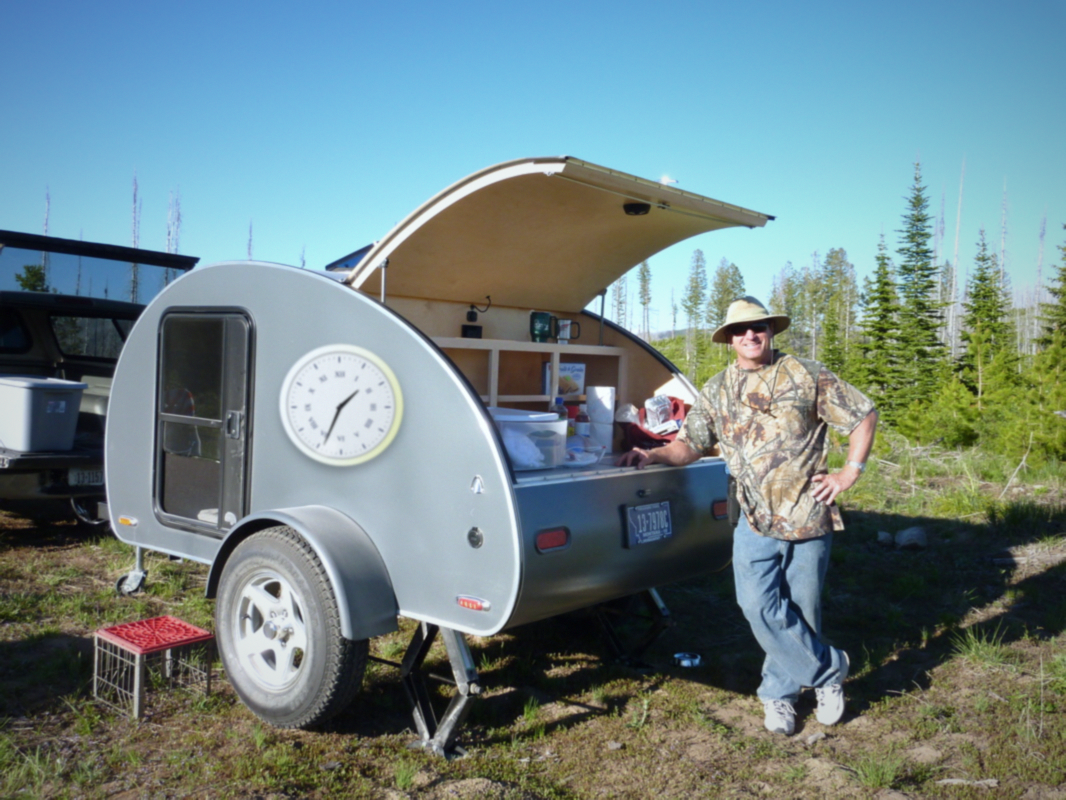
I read {"hour": 1, "minute": 34}
